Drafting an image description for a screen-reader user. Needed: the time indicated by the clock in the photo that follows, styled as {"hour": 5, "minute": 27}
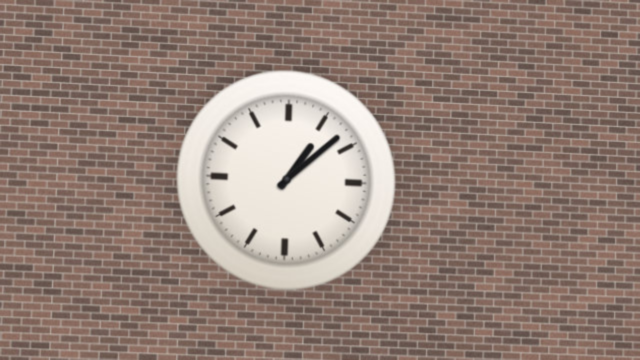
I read {"hour": 1, "minute": 8}
